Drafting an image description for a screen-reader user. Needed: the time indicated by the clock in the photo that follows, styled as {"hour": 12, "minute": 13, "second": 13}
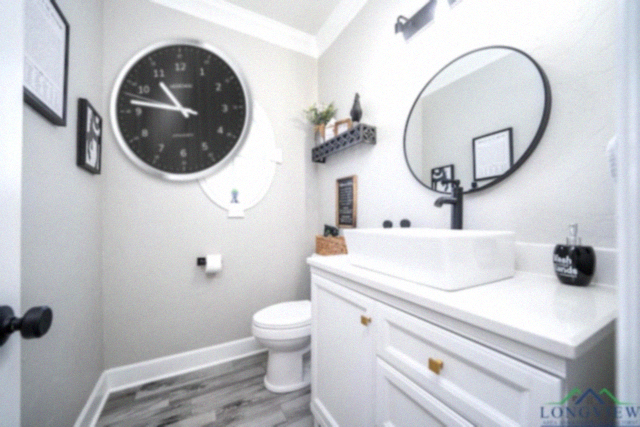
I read {"hour": 10, "minute": 46, "second": 48}
